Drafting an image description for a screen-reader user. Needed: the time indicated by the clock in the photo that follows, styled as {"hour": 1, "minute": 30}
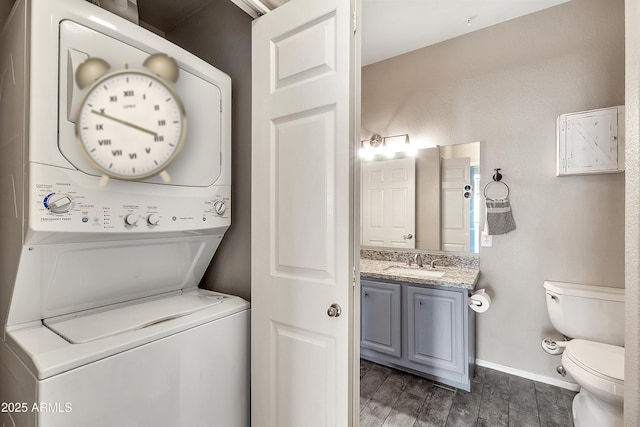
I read {"hour": 3, "minute": 49}
